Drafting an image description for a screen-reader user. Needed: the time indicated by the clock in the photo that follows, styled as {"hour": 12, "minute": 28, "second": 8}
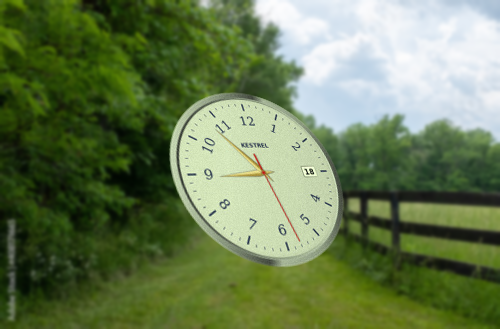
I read {"hour": 8, "minute": 53, "second": 28}
